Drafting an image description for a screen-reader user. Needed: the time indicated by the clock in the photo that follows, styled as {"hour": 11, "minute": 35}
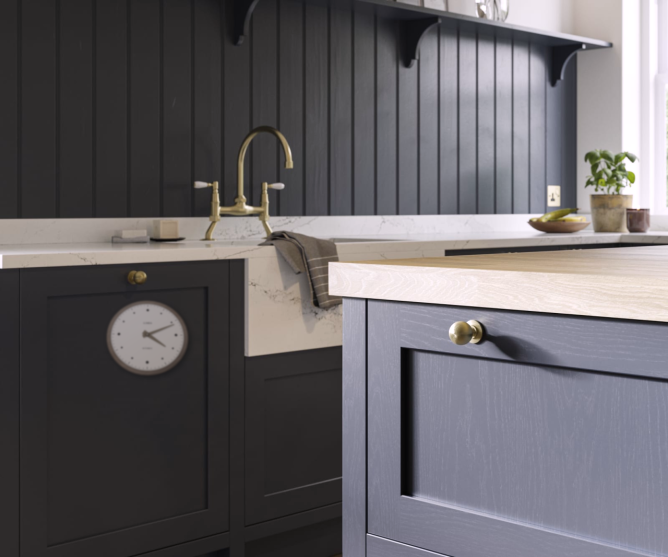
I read {"hour": 4, "minute": 11}
